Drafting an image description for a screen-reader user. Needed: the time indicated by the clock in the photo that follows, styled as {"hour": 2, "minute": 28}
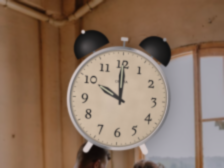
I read {"hour": 10, "minute": 0}
